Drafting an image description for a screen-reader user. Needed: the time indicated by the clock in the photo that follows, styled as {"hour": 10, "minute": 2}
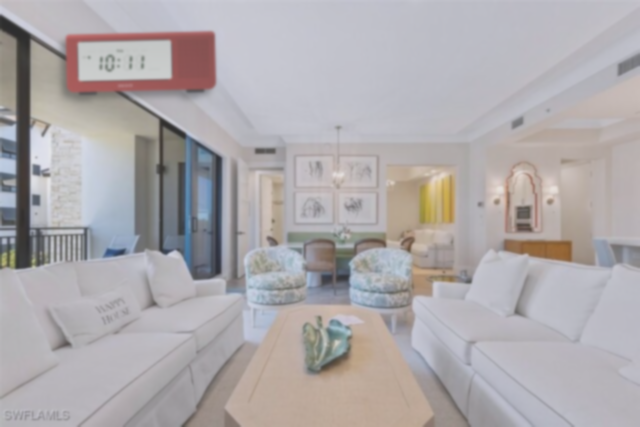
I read {"hour": 10, "minute": 11}
